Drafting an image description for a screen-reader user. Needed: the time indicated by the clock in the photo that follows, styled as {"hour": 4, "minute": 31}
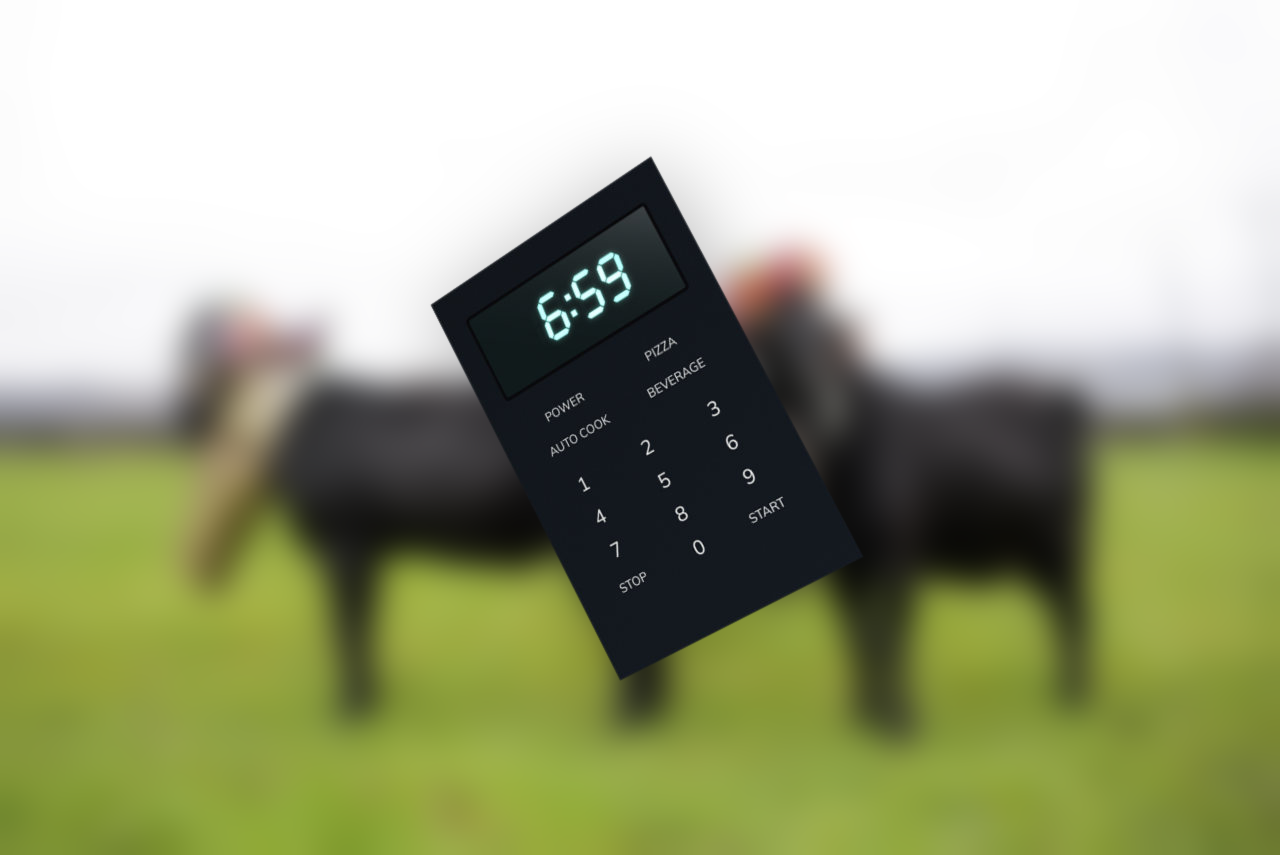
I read {"hour": 6, "minute": 59}
